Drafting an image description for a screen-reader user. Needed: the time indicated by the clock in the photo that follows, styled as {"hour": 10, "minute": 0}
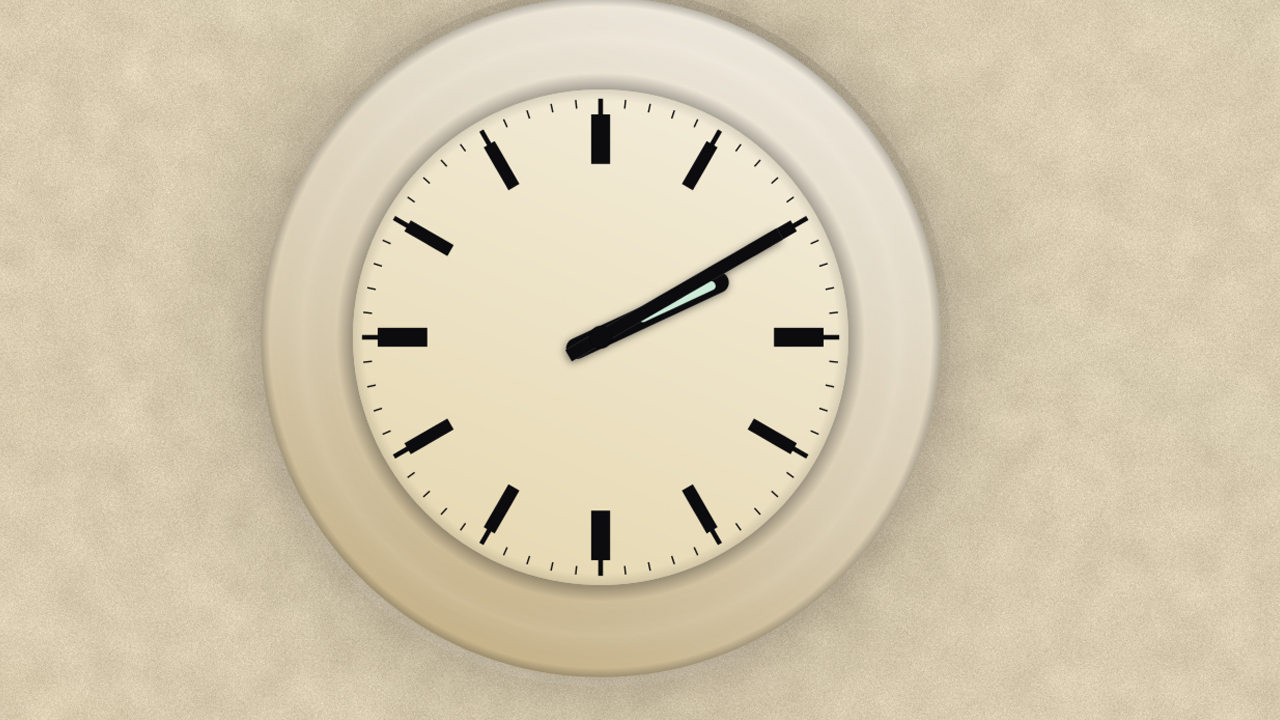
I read {"hour": 2, "minute": 10}
